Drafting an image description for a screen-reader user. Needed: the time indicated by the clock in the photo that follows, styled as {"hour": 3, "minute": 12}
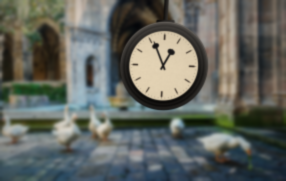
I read {"hour": 12, "minute": 56}
